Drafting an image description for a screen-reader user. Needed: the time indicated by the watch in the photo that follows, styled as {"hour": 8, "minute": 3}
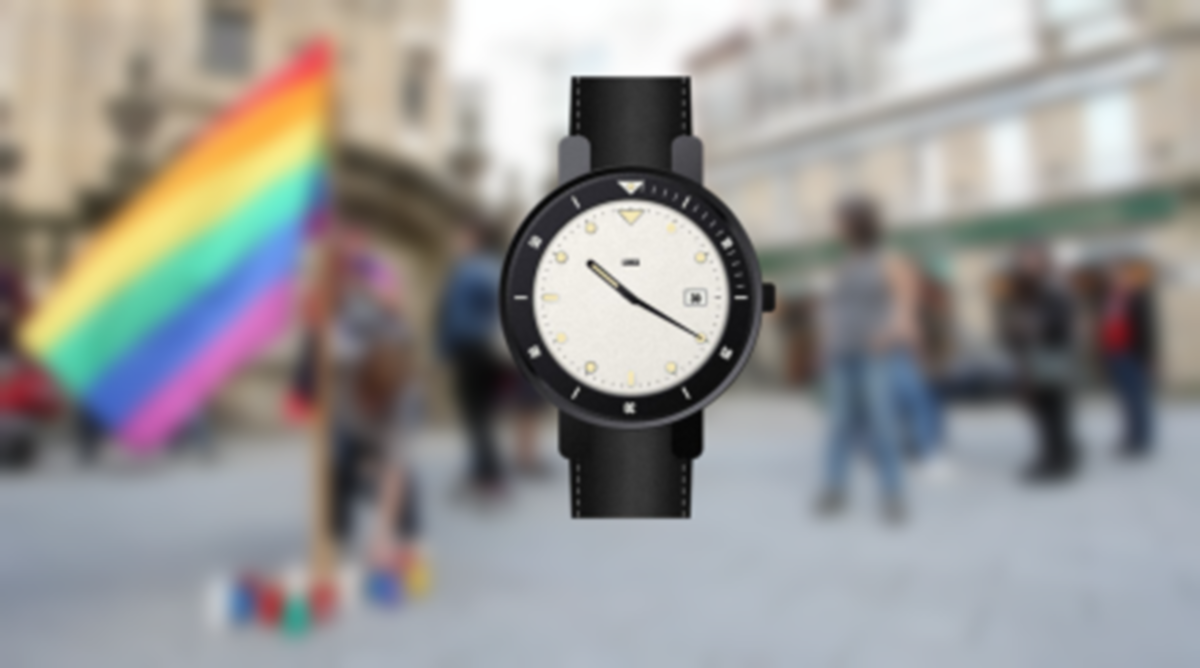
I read {"hour": 10, "minute": 20}
